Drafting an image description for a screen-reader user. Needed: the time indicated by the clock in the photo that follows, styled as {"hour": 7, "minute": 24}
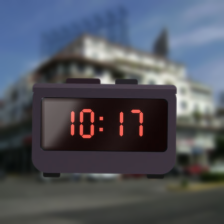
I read {"hour": 10, "minute": 17}
